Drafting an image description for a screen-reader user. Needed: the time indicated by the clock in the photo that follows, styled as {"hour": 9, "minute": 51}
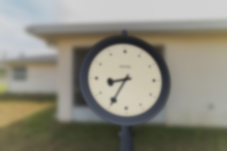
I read {"hour": 8, "minute": 35}
